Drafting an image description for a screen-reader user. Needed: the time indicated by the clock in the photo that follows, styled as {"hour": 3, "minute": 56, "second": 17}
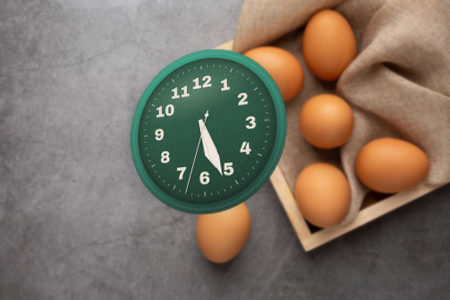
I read {"hour": 5, "minute": 26, "second": 33}
